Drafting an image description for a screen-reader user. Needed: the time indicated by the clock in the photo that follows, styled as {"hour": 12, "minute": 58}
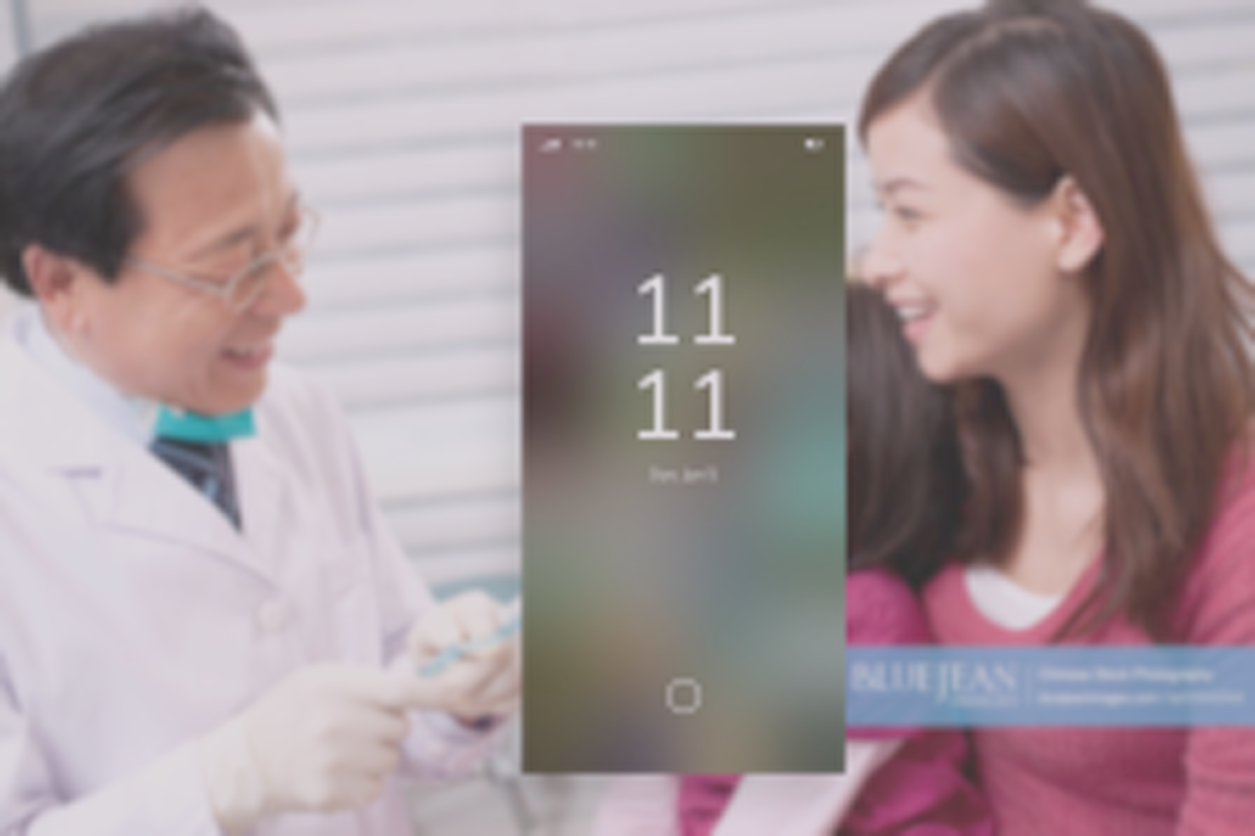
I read {"hour": 11, "minute": 11}
